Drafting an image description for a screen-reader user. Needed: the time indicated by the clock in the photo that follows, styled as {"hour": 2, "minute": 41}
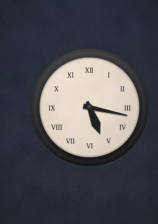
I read {"hour": 5, "minute": 17}
